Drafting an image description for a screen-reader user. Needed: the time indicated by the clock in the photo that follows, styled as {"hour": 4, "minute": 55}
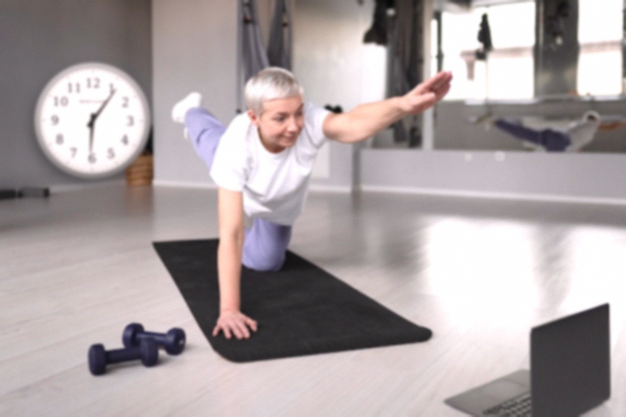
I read {"hour": 6, "minute": 6}
